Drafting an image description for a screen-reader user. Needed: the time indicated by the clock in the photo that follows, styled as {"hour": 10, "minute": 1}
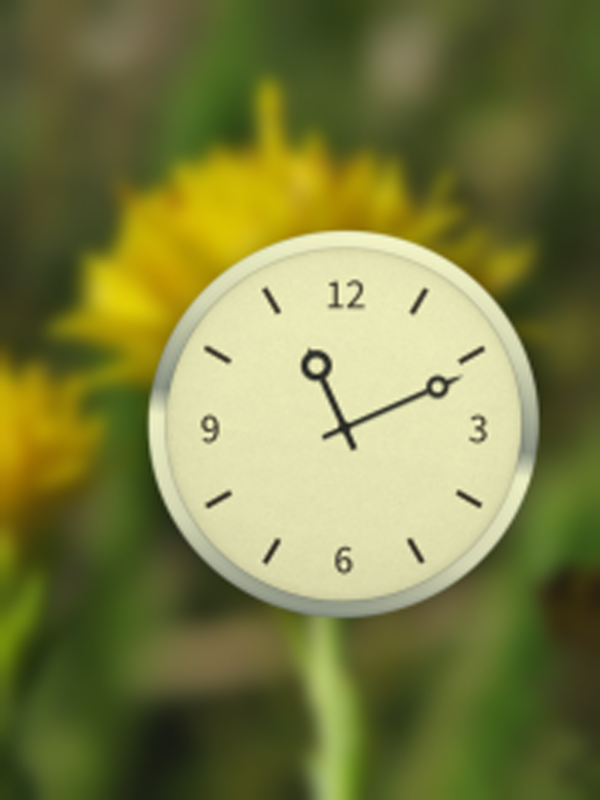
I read {"hour": 11, "minute": 11}
